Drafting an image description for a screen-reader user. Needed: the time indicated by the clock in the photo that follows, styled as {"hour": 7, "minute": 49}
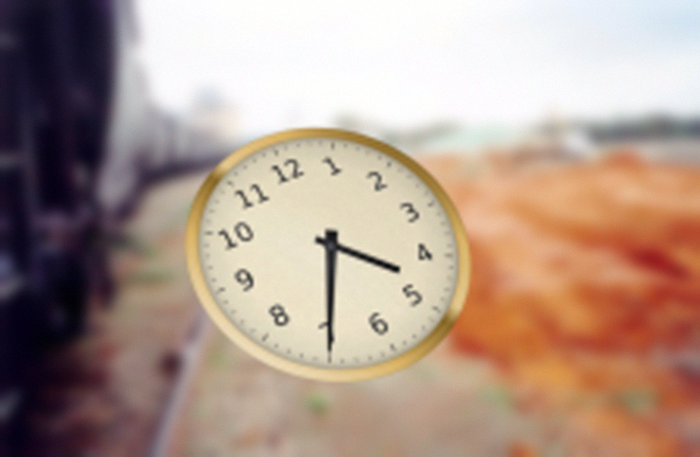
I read {"hour": 4, "minute": 35}
